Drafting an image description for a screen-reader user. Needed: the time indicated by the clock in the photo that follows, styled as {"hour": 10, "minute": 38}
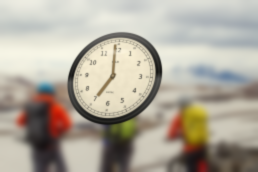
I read {"hour": 6, "minute": 59}
